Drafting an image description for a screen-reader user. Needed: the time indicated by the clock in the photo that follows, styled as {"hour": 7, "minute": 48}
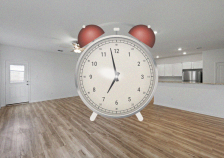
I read {"hour": 6, "minute": 58}
